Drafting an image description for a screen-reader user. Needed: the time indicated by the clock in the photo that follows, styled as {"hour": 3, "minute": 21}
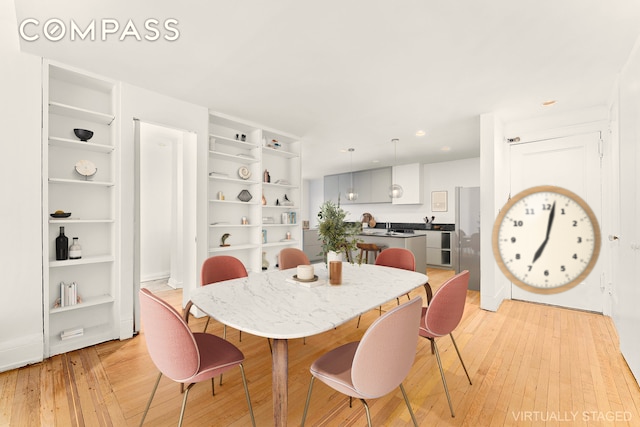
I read {"hour": 7, "minute": 2}
